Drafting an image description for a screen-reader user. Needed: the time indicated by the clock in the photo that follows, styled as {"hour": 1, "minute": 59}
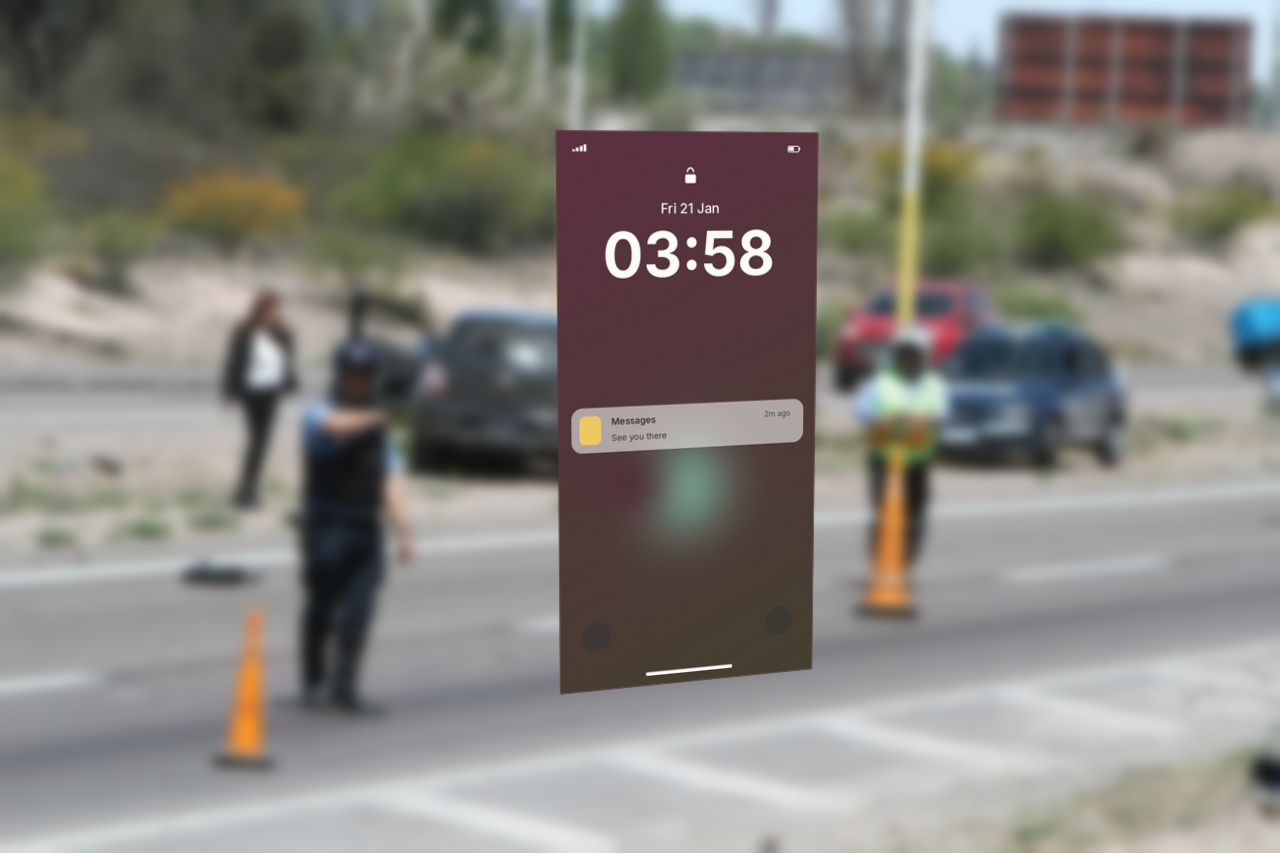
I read {"hour": 3, "minute": 58}
